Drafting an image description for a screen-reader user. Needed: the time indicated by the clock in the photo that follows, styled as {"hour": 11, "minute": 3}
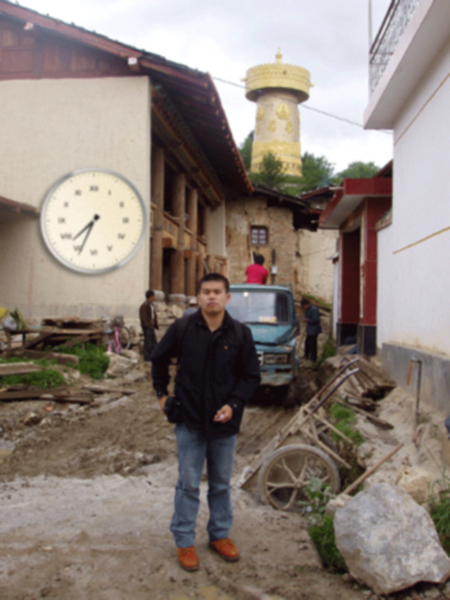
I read {"hour": 7, "minute": 34}
